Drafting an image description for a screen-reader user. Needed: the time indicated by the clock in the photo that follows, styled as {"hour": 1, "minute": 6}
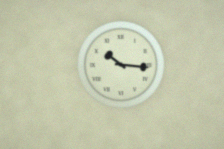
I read {"hour": 10, "minute": 16}
